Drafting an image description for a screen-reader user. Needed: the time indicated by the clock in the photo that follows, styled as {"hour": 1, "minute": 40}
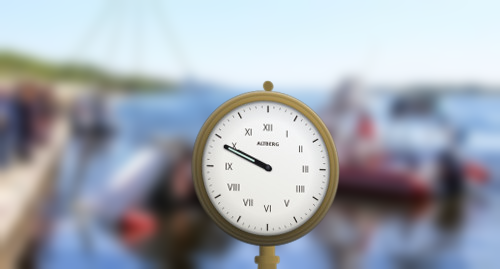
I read {"hour": 9, "minute": 49}
